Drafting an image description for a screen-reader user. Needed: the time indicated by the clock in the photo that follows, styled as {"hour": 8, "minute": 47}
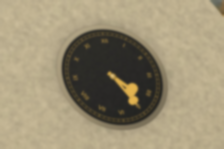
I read {"hour": 4, "minute": 25}
